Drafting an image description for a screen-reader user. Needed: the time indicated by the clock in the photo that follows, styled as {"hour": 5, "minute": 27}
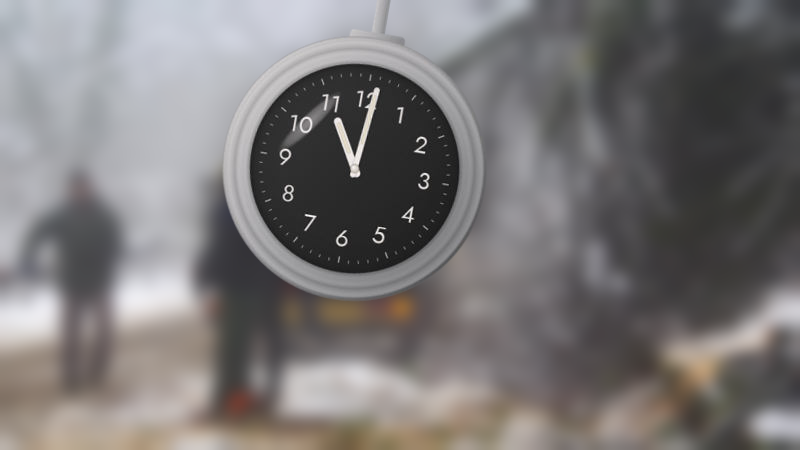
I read {"hour": 11, "minute": 1}
